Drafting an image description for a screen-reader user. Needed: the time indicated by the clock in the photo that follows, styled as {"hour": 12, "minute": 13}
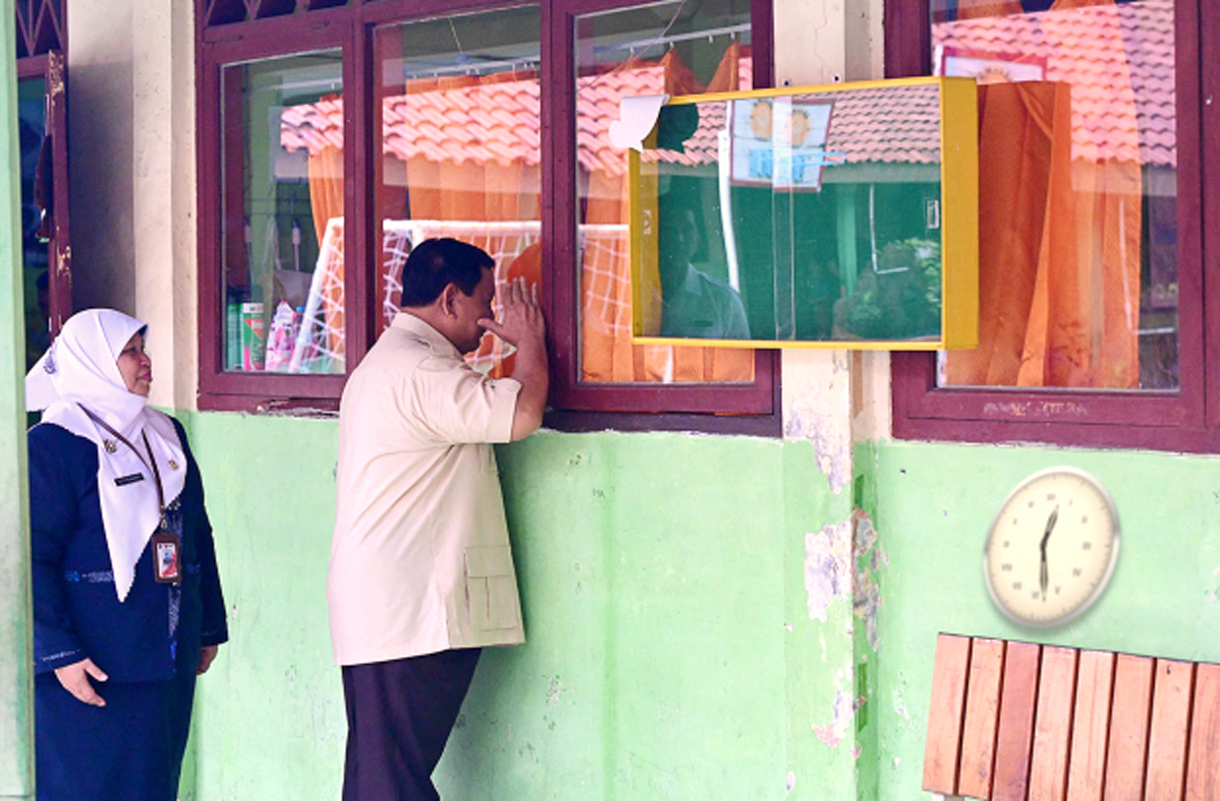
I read {"hour": 12, "minute": 28}
